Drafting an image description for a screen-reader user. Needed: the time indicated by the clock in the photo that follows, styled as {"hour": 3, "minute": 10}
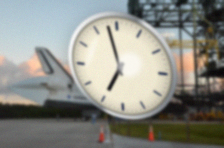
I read {"hour": 6, "minute": 58}
